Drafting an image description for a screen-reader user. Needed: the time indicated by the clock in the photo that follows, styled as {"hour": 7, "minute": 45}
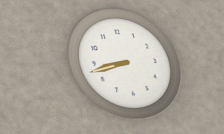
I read {"hour": 8, "minute": 43}
